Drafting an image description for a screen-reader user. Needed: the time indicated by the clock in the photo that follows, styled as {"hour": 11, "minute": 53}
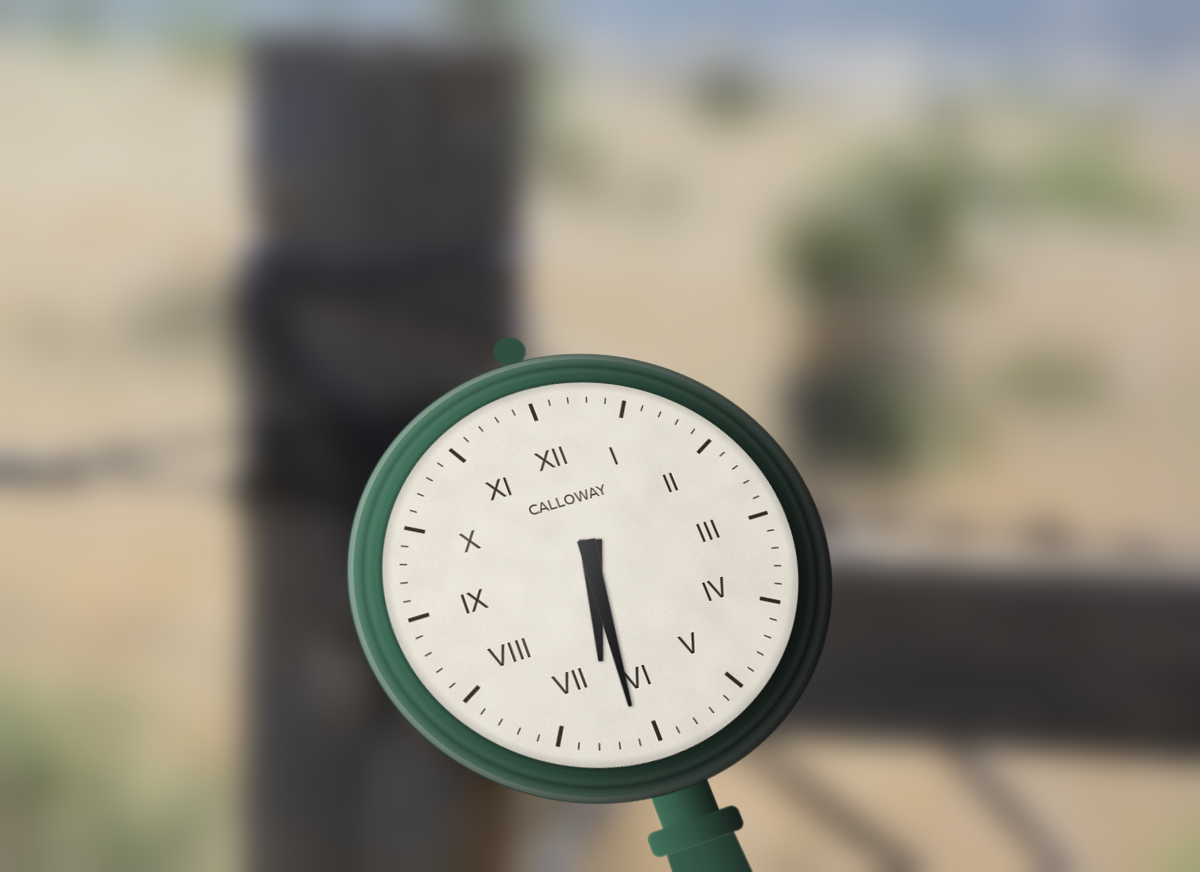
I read {"hour": 6, "minute": 31}
